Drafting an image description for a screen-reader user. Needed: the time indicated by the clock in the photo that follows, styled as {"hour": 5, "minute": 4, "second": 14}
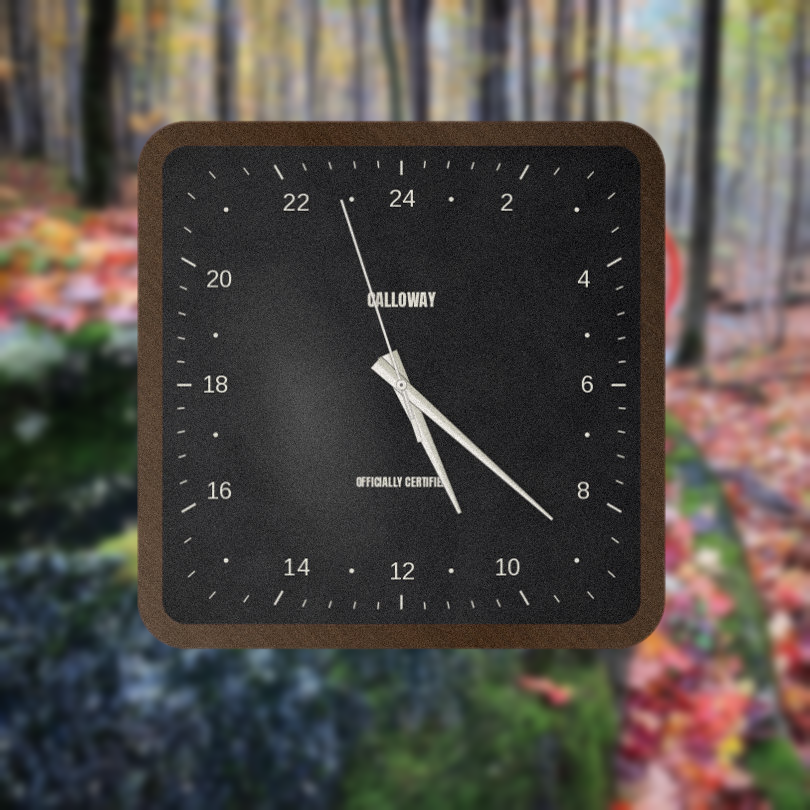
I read {"hour": 10, "minute": 21, "second": 57}
